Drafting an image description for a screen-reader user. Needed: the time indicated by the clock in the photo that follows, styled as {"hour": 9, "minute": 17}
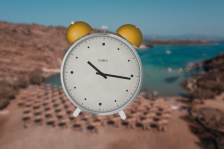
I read {"hour": 10, "minute": 16}
